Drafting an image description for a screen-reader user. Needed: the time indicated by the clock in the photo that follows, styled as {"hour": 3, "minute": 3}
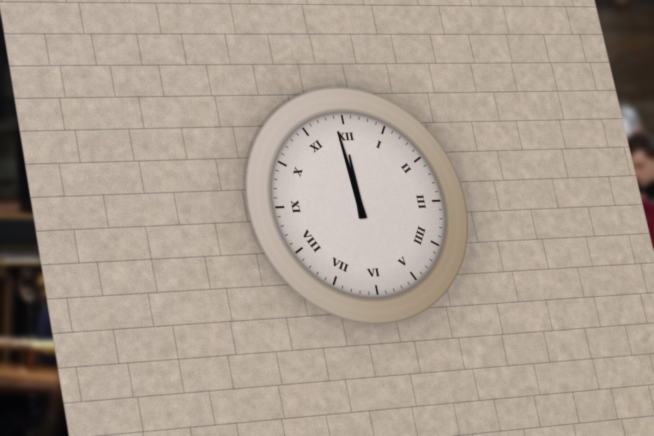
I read {"hour": 11, "minute": 59}
